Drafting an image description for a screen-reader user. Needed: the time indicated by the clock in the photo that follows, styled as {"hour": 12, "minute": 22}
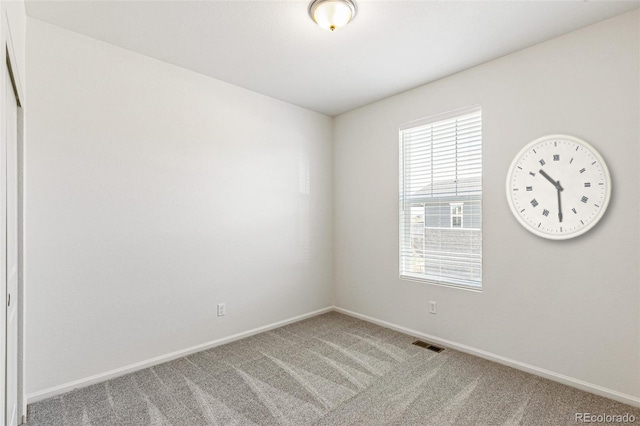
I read {"hour": 10, "minute": 30}
